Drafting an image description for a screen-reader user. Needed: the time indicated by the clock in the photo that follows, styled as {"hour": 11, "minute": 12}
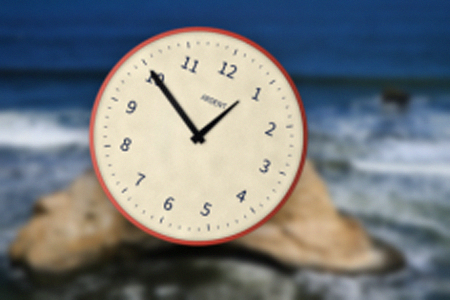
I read {"hour": 12, "minute": 50}
